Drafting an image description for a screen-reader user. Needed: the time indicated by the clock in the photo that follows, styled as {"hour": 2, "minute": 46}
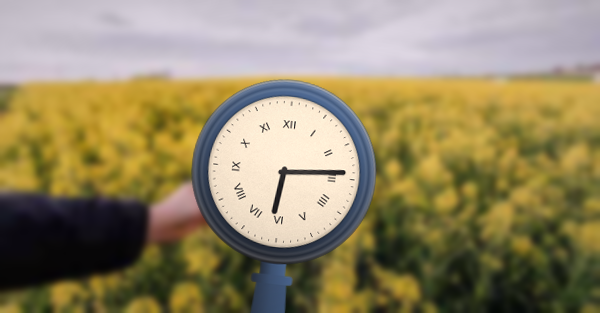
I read {"hour": 6, "minute": 14}
